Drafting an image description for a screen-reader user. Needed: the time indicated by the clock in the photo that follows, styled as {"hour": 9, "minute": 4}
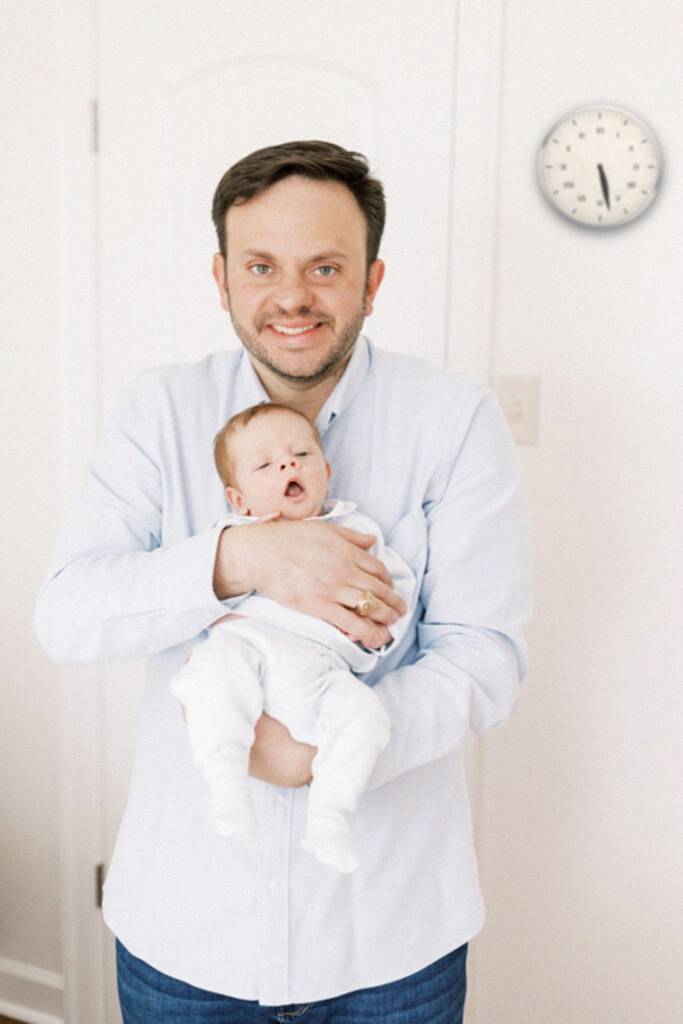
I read {"hour": 5, "minute": 28}
